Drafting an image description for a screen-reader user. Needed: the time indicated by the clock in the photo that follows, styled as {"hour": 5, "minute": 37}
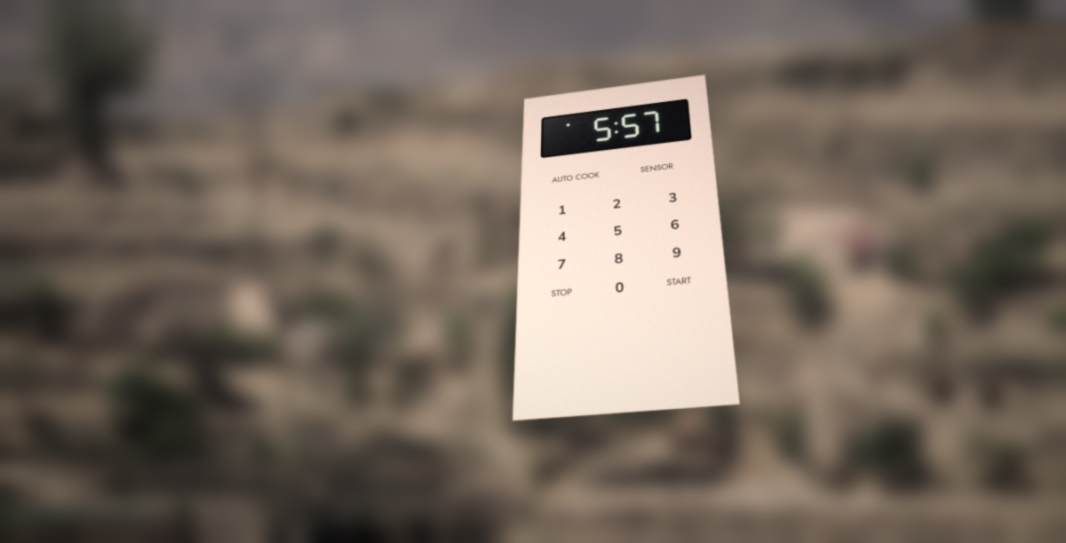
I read {"hour": 5, "minute": 57}
